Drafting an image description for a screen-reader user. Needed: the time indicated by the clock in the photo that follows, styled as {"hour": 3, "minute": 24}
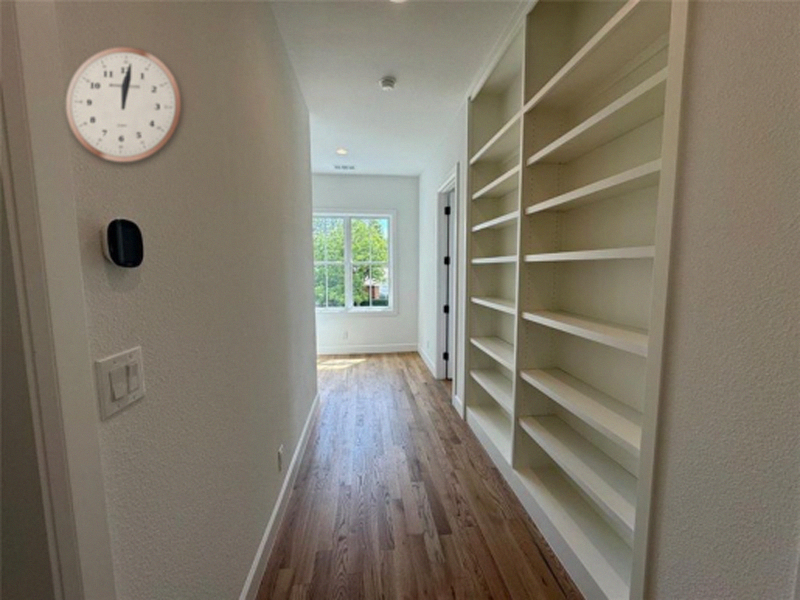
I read {"hour": 12, "minute": 1}
